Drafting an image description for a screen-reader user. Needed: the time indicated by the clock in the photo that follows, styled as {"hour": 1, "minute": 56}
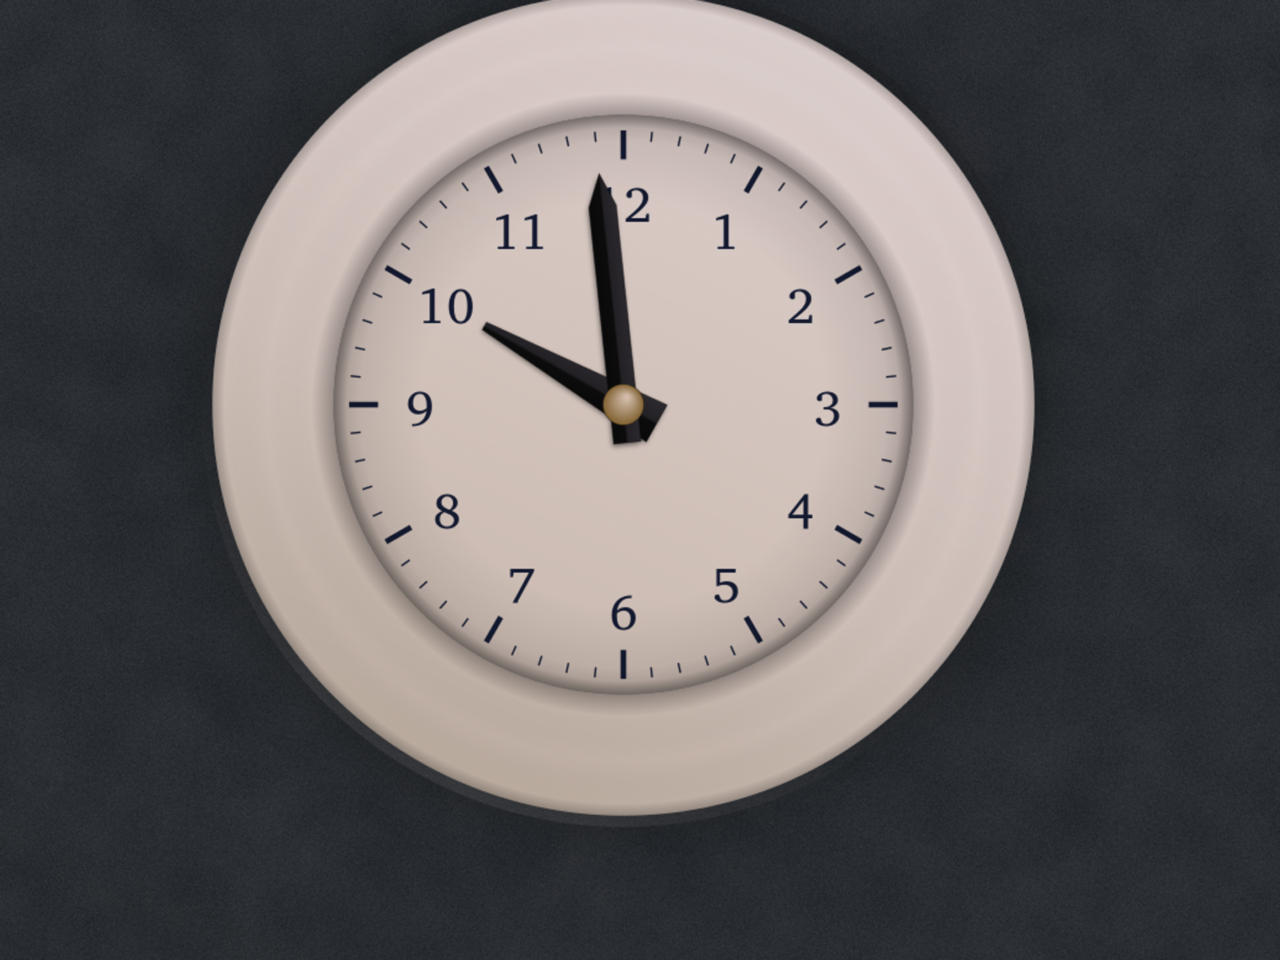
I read {"hour": 9, "minute": 59}
